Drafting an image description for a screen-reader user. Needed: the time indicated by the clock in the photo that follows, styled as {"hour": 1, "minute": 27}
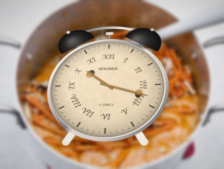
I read {"hour": 10, "minute": 18}
